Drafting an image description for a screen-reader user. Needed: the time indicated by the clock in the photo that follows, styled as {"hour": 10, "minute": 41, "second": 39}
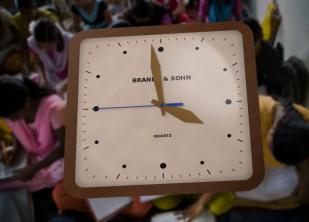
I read {"hour": 3, "minute": 58, "second": 45}
